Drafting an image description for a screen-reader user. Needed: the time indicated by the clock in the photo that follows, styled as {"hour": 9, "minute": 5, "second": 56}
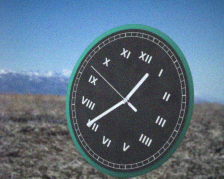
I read {"hour": 12, "minute": 35, "second": 47}
